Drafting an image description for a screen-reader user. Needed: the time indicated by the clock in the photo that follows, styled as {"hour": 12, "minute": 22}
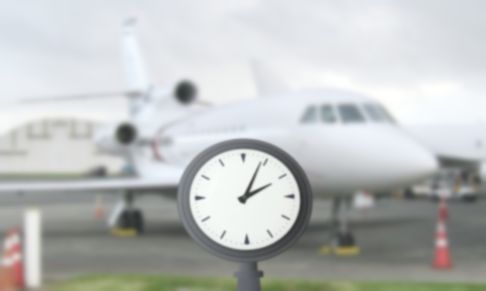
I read {"hour": 2, "minute": 4}
